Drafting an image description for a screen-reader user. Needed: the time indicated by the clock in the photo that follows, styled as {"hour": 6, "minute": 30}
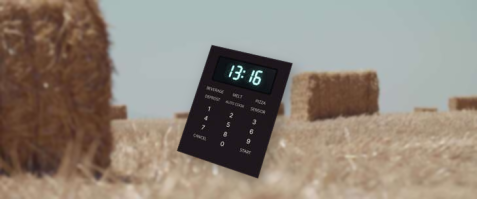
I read {"hour": 13, "minute": 16}
